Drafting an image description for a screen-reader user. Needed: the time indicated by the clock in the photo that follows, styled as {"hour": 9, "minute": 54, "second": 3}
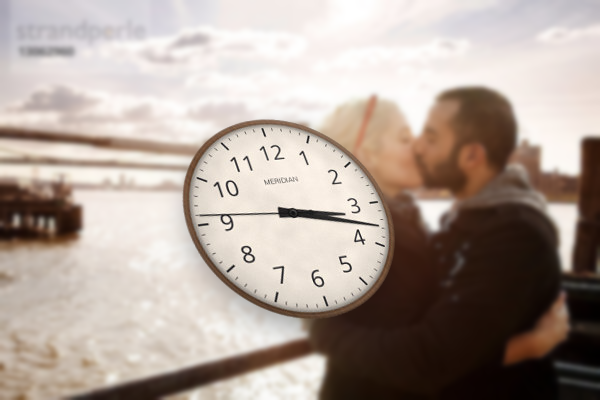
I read {"hour": 3, "minute": 17, "second": 46}
